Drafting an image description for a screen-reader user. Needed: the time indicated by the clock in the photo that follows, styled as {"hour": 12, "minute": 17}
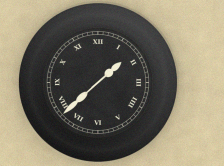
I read {"hour": 1, "minute": 38}
